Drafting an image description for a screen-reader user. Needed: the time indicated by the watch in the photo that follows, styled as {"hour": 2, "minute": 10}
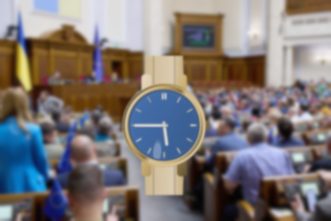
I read {"hour": 5, "minute": 45}
